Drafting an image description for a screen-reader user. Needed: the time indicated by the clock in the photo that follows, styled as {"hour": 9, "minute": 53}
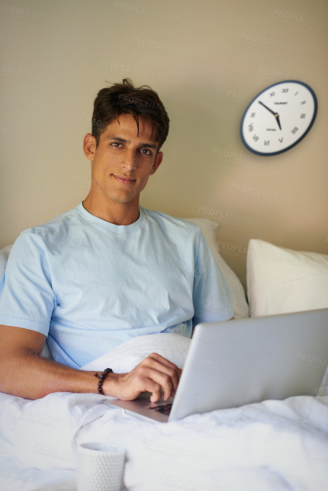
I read {"hour": 4, "minute": 50}
